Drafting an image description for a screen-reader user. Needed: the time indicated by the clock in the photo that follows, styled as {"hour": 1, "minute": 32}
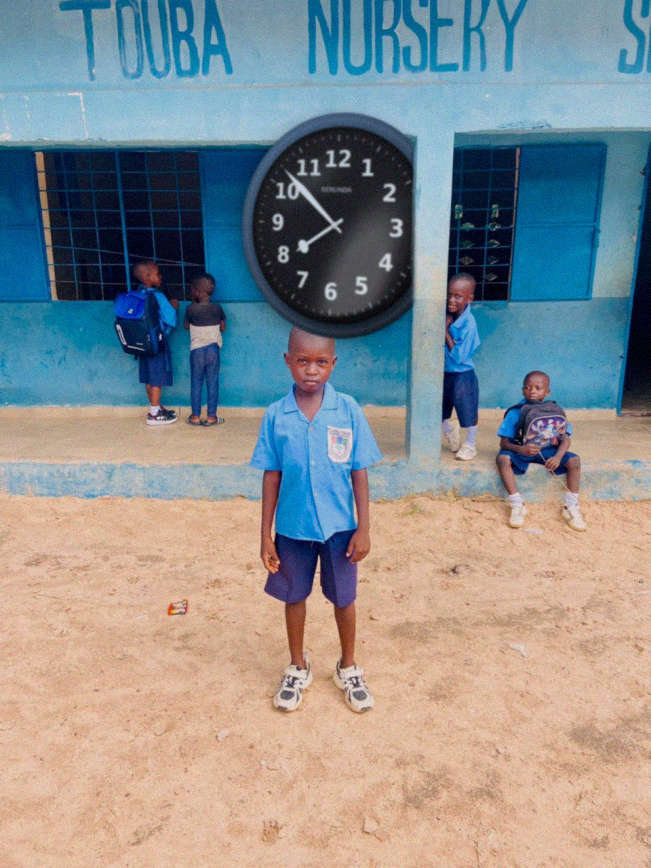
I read {"hour": 7, "minute": 52}
